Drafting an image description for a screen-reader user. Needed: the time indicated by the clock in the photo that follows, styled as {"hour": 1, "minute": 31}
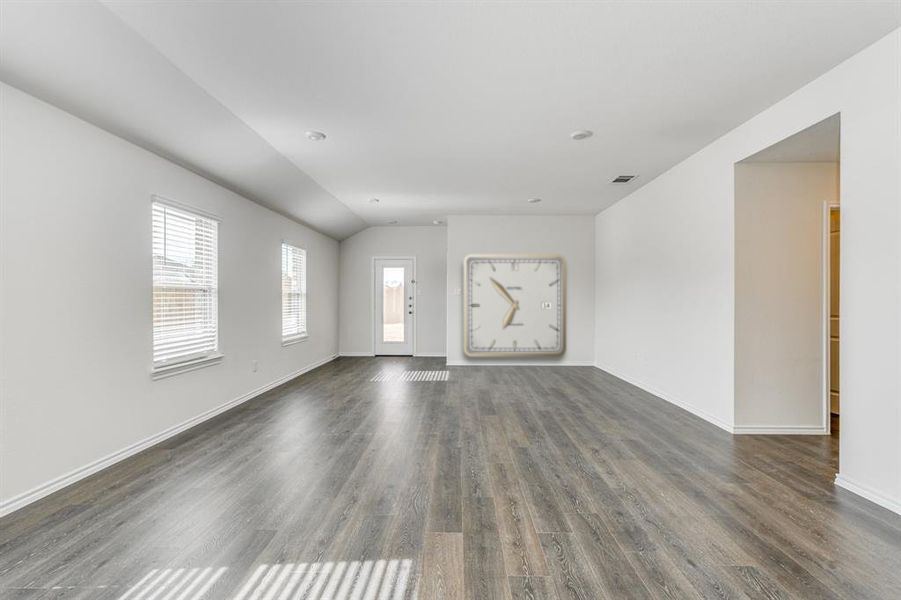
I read {"hour": 6, "minute": 53}
